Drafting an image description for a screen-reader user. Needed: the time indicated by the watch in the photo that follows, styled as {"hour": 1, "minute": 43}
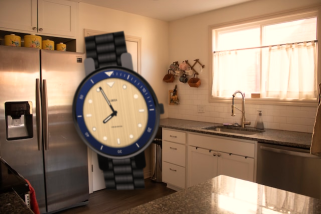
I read {"hour": 7, "minute": 56}
